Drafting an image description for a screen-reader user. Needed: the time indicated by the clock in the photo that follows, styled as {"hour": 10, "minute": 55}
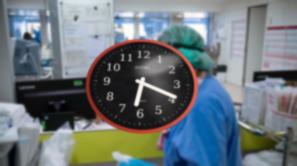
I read {"hour": 6, "minute": 19}
